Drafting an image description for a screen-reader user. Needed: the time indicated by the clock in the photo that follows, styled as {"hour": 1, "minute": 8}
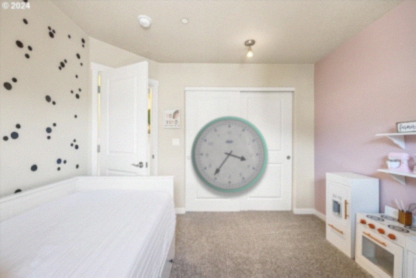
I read {"hour": 3, "minute": 36}
